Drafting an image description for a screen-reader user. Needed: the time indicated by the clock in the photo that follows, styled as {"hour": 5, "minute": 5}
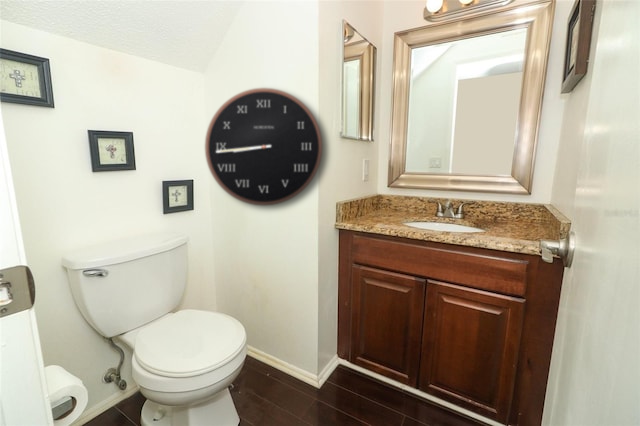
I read {"hour": 8, "minute": 44}
